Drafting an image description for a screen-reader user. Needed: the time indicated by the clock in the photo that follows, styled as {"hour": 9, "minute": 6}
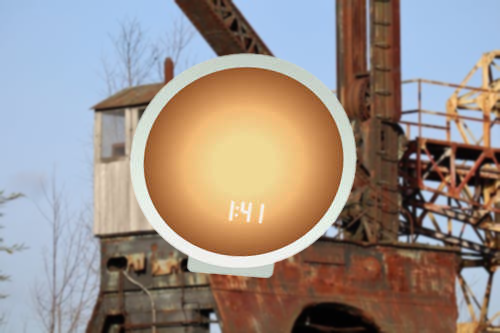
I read {"hour": 1, "minute": 41}
